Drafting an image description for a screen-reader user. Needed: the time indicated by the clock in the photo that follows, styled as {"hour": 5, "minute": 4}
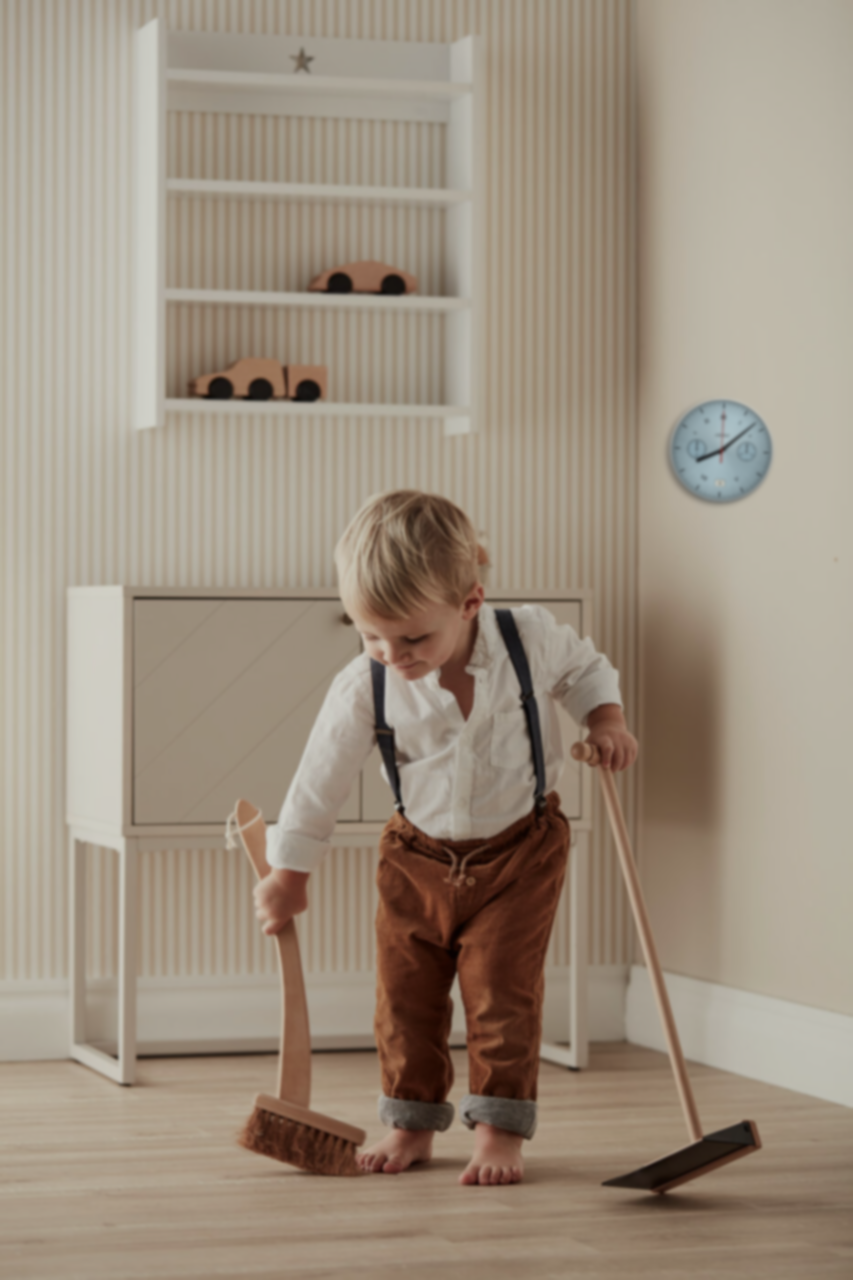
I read {"hour": 8, "minute": 8}
